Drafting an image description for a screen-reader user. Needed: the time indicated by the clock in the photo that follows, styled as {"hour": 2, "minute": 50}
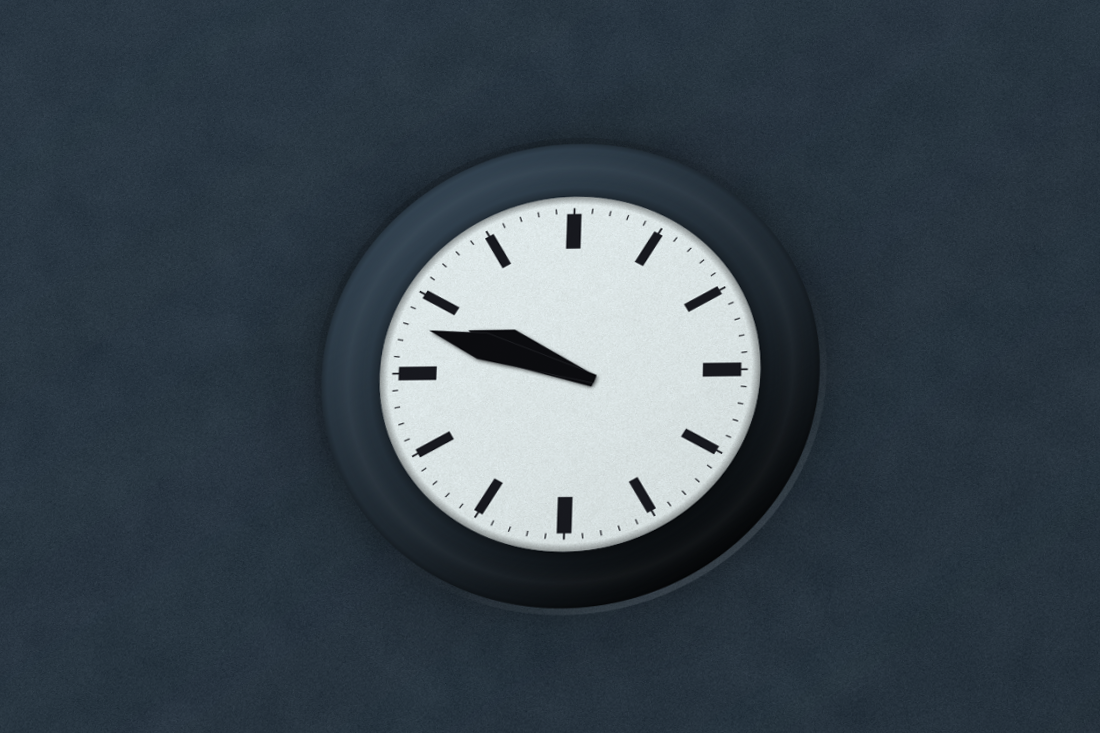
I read {"hour": 9, "minute": 48}
